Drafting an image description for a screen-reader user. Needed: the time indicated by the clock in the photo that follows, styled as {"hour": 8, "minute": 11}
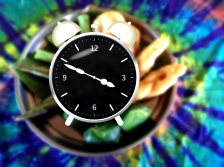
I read {"hour": 3, "minute": 49}
